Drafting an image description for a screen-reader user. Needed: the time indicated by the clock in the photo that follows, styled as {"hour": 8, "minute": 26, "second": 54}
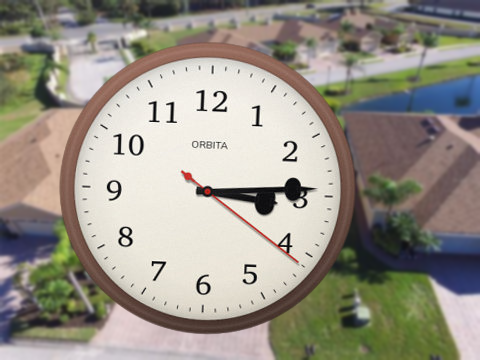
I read {"hour": 3, "minute": 14, "second": 21}
